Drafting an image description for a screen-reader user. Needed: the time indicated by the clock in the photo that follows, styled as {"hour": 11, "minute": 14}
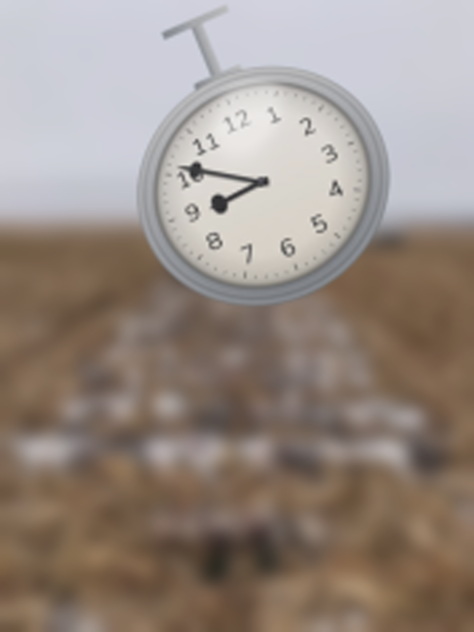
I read {"hour": 8, "minute": 51}
